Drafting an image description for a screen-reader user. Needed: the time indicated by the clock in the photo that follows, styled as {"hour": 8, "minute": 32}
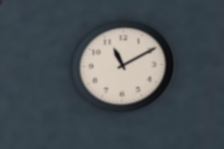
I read {"hour": 11, "minute": 10}
